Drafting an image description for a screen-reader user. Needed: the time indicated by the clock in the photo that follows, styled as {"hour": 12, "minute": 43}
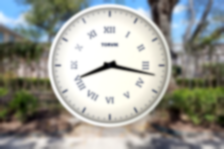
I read {"hour": 8, "minute": 17}
